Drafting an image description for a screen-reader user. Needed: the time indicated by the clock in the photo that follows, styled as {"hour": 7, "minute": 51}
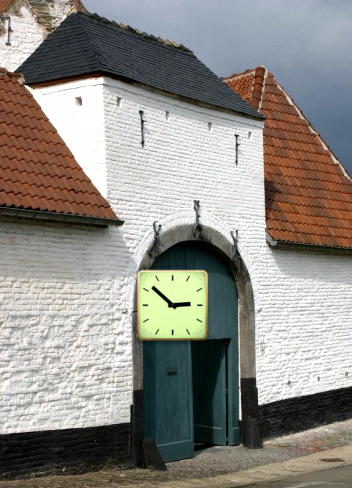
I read {"hour": 2, "minute": 52}
